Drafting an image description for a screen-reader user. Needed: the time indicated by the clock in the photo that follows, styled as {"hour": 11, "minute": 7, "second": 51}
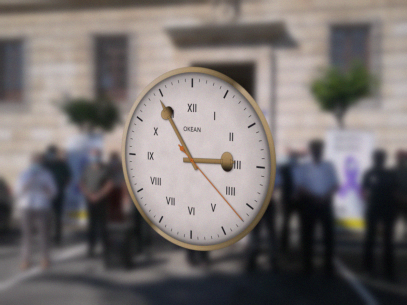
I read {"hour": 2, "minute": 54, "second": 22}
